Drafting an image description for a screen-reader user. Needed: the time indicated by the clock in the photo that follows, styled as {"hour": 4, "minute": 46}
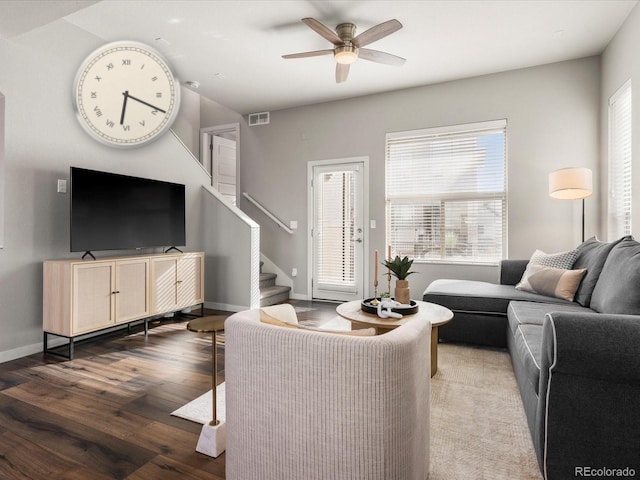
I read {"hour": 6, "minute": 19}
